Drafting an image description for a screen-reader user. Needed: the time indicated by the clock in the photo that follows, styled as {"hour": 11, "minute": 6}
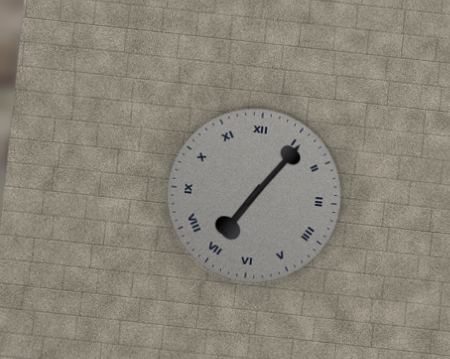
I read {"hour": 7, "minute": 6}
